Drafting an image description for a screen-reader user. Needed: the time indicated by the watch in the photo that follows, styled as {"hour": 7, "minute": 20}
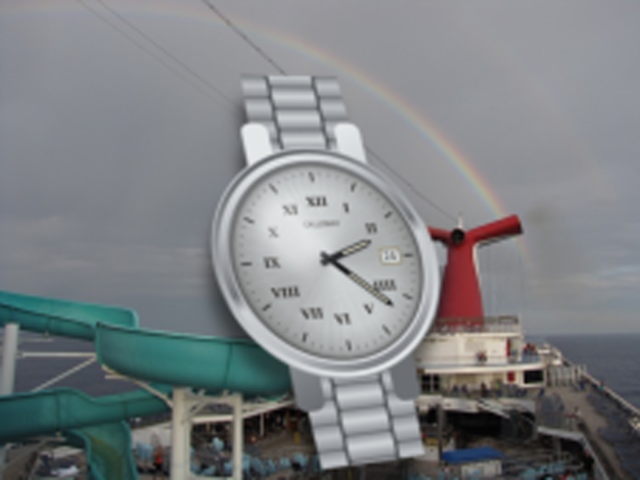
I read {"hour": 2, "minute": 22}
